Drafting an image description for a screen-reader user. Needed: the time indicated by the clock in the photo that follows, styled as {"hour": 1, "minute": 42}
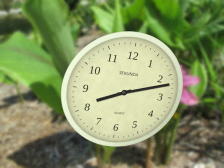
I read {"hour": 8, "minute": 12}
